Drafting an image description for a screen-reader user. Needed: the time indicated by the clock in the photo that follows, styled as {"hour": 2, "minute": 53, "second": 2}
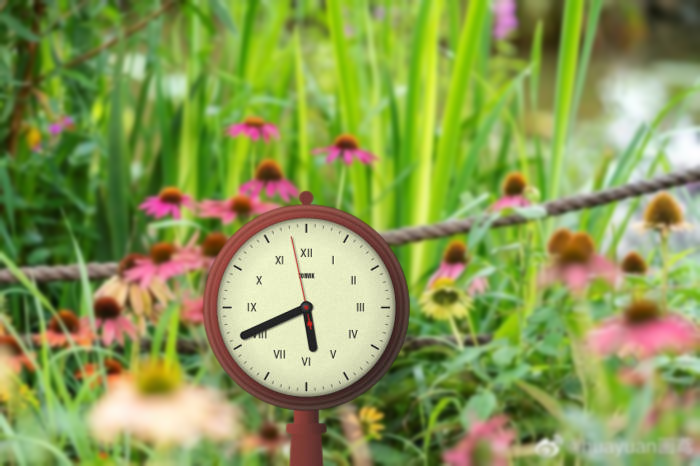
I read {"hour": 5, "minute": 40, "second": 58}
